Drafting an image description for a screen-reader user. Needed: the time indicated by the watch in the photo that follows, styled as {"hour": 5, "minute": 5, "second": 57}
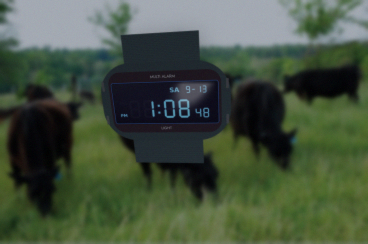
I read {"hour": 1, "minute": 8, "second": 48}
